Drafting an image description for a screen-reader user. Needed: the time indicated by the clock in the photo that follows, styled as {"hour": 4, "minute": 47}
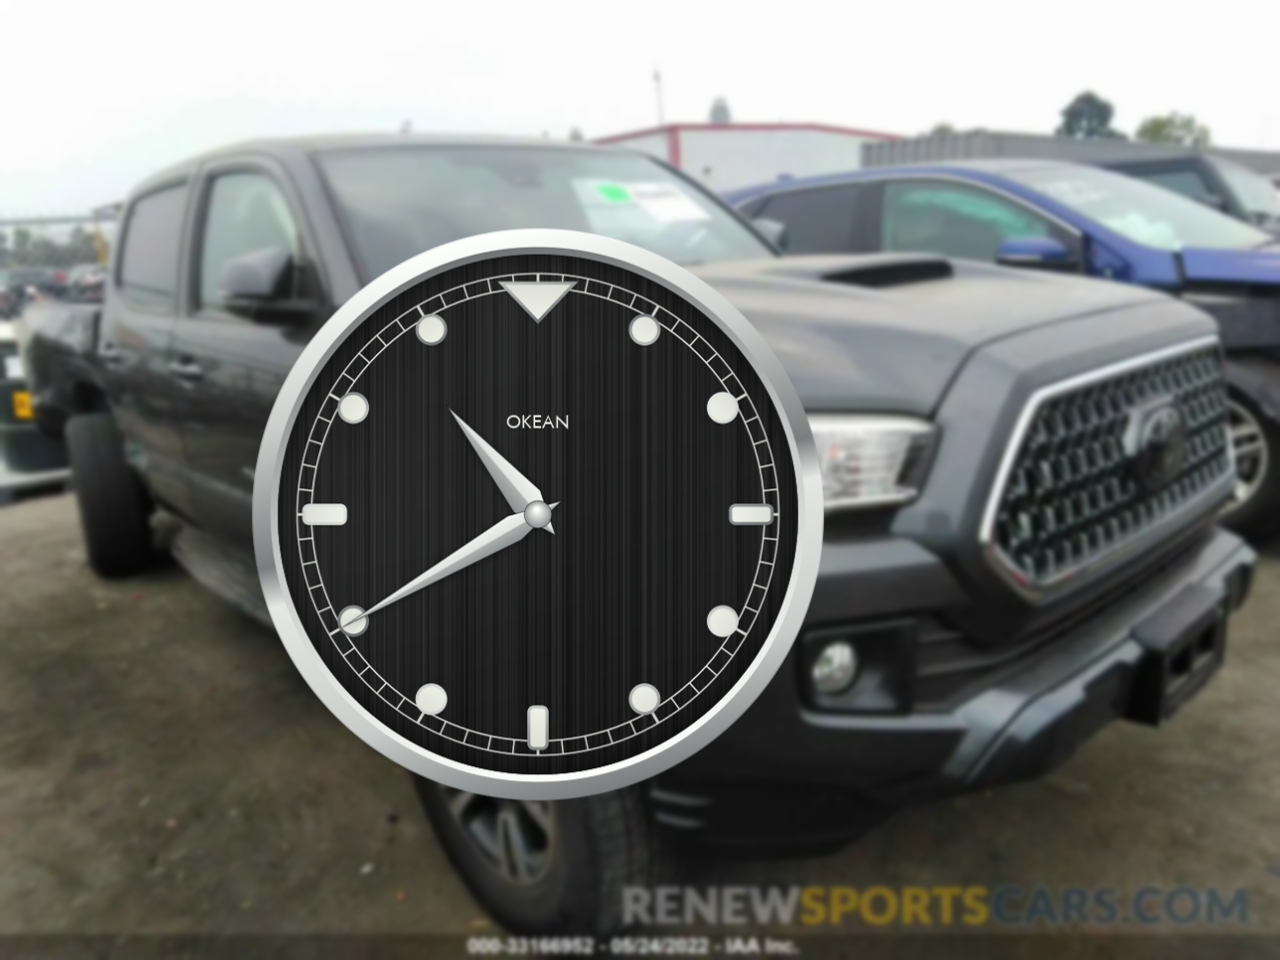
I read {"hour": 10, "minute": 40}
